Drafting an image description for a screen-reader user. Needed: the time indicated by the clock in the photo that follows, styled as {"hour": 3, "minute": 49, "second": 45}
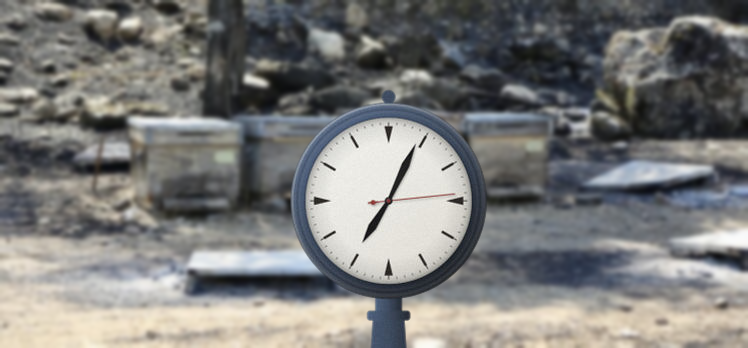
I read {"hour": 7, "minute": 4, "second": 14}
